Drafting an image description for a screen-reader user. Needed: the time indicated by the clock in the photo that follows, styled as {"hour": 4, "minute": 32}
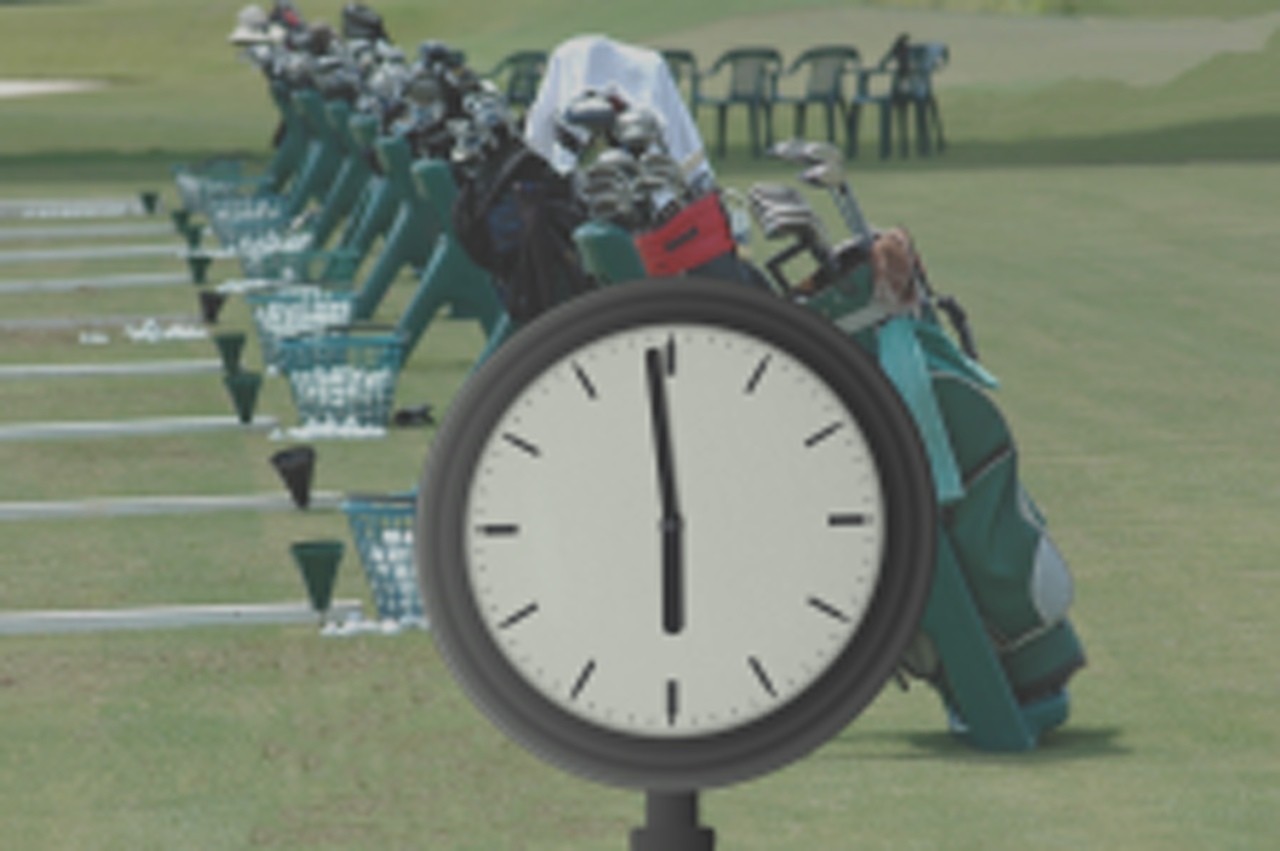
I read {"hour": 5, "minute": 59}
